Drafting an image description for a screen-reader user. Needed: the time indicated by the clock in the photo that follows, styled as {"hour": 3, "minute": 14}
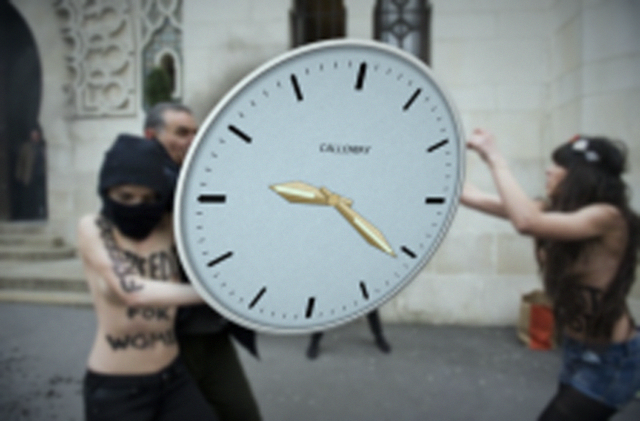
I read {"hour": 9, "minute": 21}
